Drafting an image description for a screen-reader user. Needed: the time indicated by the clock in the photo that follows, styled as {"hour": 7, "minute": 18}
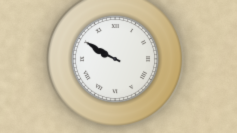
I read {"hour": 9, "minute": 50}
